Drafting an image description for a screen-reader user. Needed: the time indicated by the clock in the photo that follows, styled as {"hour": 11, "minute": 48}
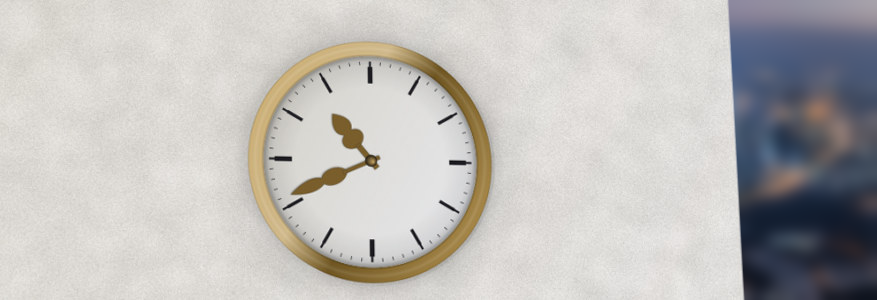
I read {"hour": 10, "minute": 41}
